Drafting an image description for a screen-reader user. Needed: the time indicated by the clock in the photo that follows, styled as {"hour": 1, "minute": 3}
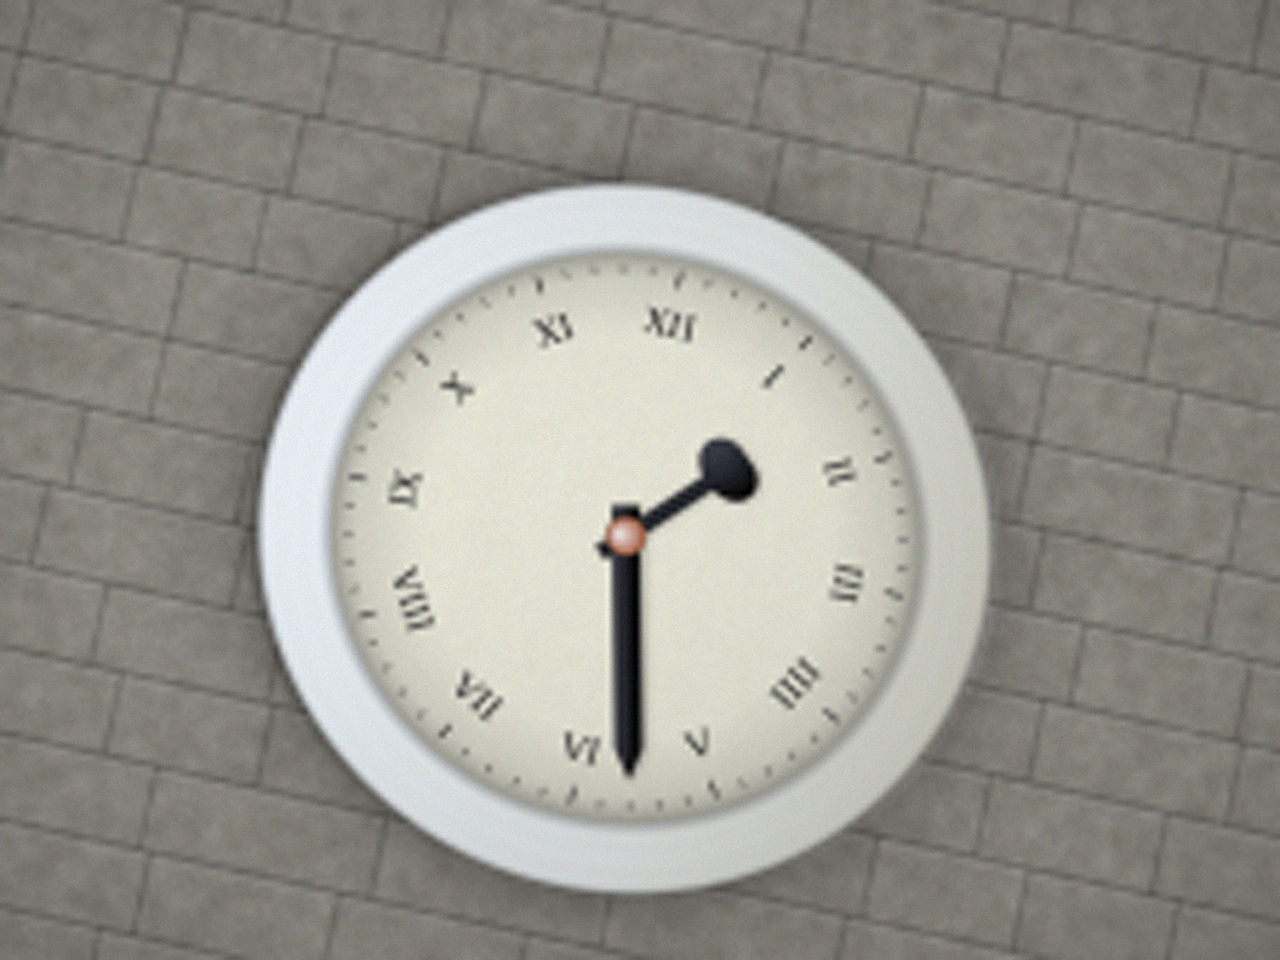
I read {"hour": 1, "minute": 28}
